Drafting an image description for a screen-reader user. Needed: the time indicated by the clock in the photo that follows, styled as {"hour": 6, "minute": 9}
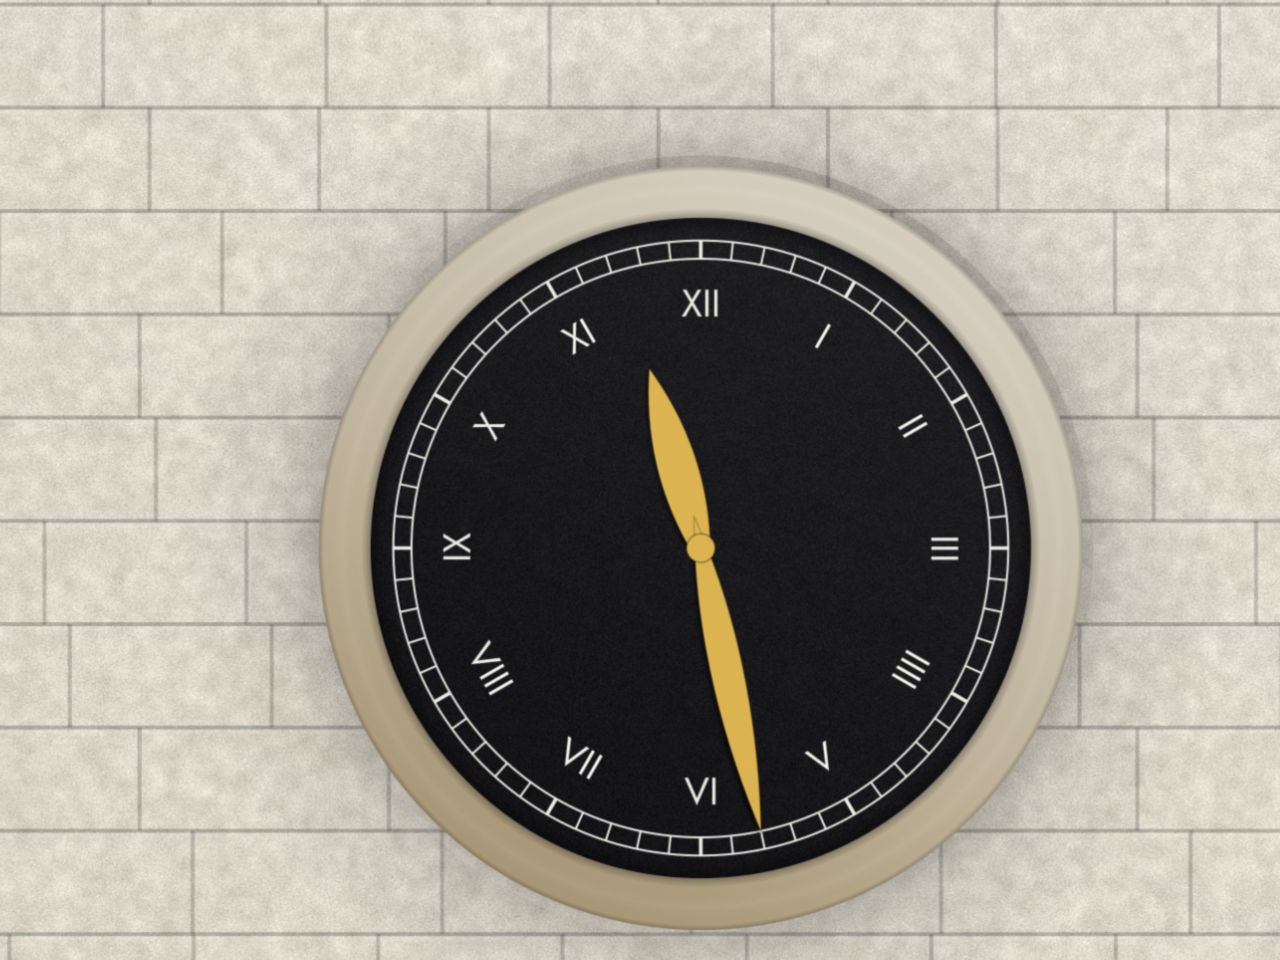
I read {"hour": 11, "minute": 28}
